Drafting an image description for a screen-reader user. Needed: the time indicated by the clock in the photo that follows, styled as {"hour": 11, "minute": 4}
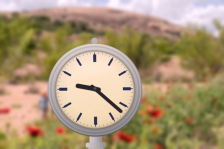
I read {"hour": 9, "minute": 22}
